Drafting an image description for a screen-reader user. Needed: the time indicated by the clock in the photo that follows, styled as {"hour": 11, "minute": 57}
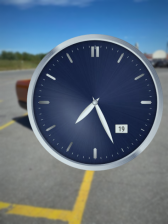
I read {"hour": 7, "minute": 26}
